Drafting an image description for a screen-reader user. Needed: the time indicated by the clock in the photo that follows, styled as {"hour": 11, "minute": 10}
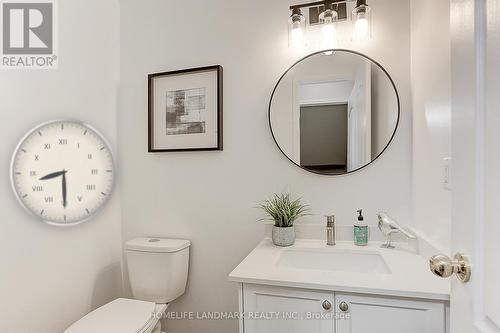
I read {"hour": 8, "minute": 30}
